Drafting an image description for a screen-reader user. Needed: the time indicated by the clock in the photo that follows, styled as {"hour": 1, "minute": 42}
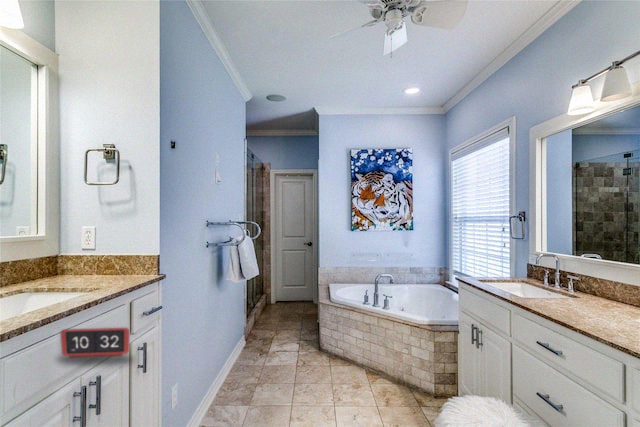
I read {"hour": 10, "minute": 32}
